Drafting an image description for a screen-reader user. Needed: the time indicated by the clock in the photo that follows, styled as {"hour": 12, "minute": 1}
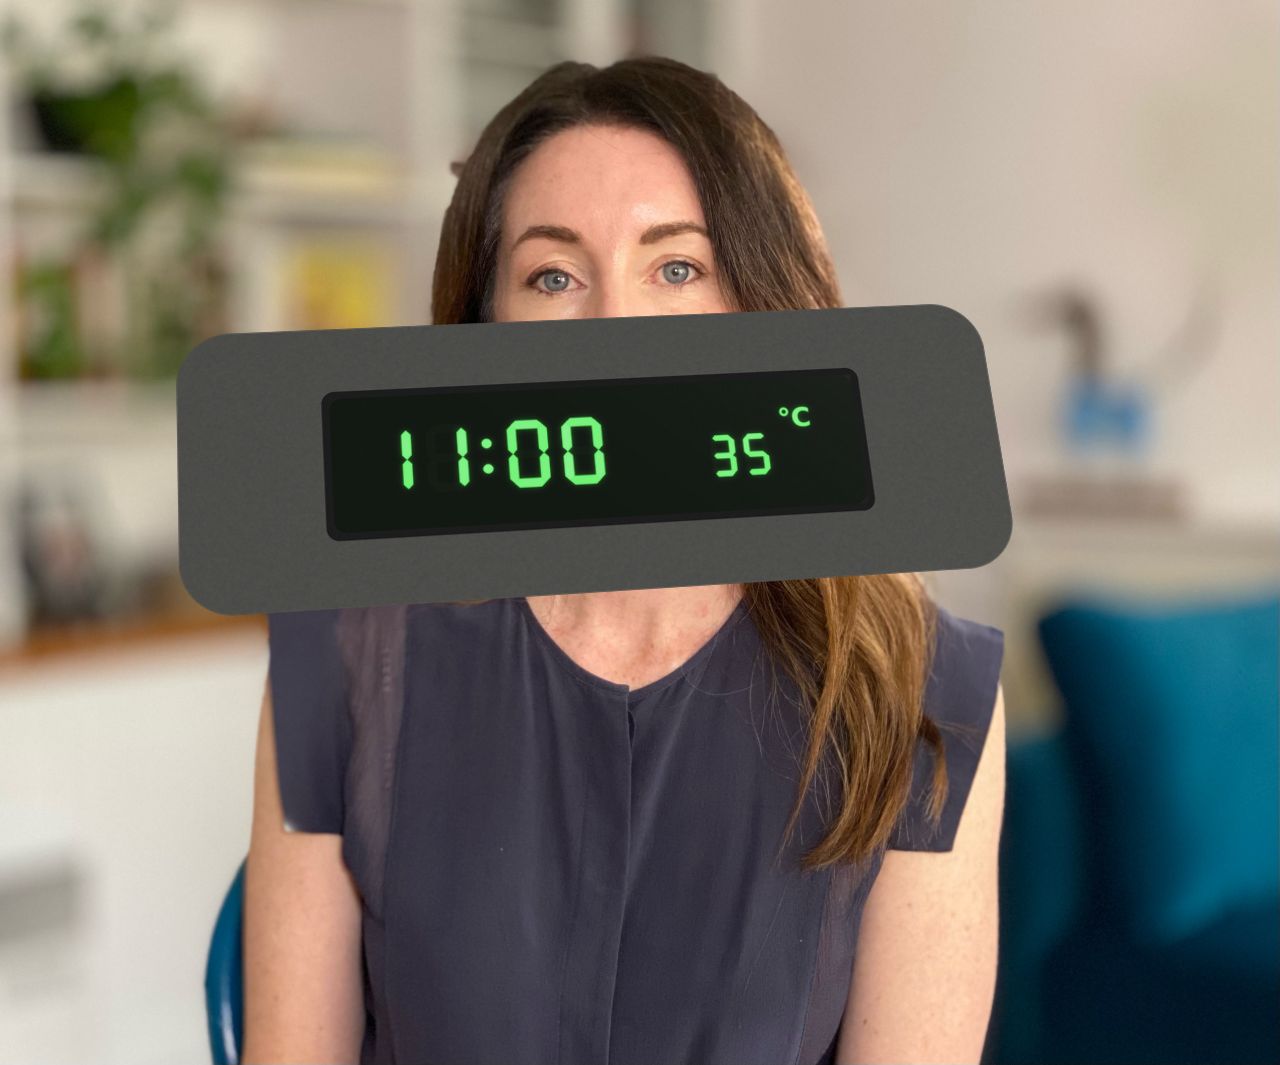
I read {"hour": 11, "minute": 0}
